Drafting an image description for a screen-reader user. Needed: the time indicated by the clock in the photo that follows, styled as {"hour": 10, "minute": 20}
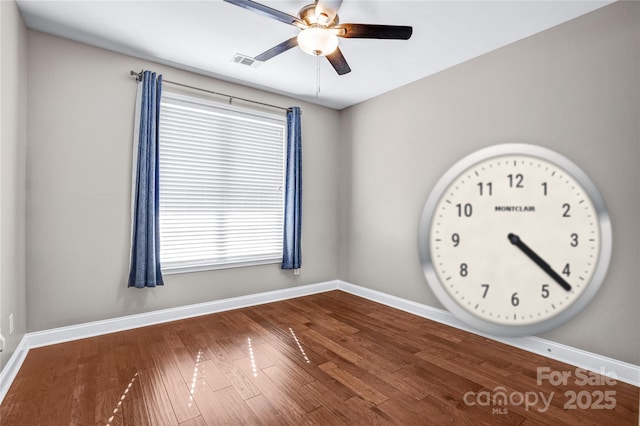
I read {"hour": 4, "minute": 22}
